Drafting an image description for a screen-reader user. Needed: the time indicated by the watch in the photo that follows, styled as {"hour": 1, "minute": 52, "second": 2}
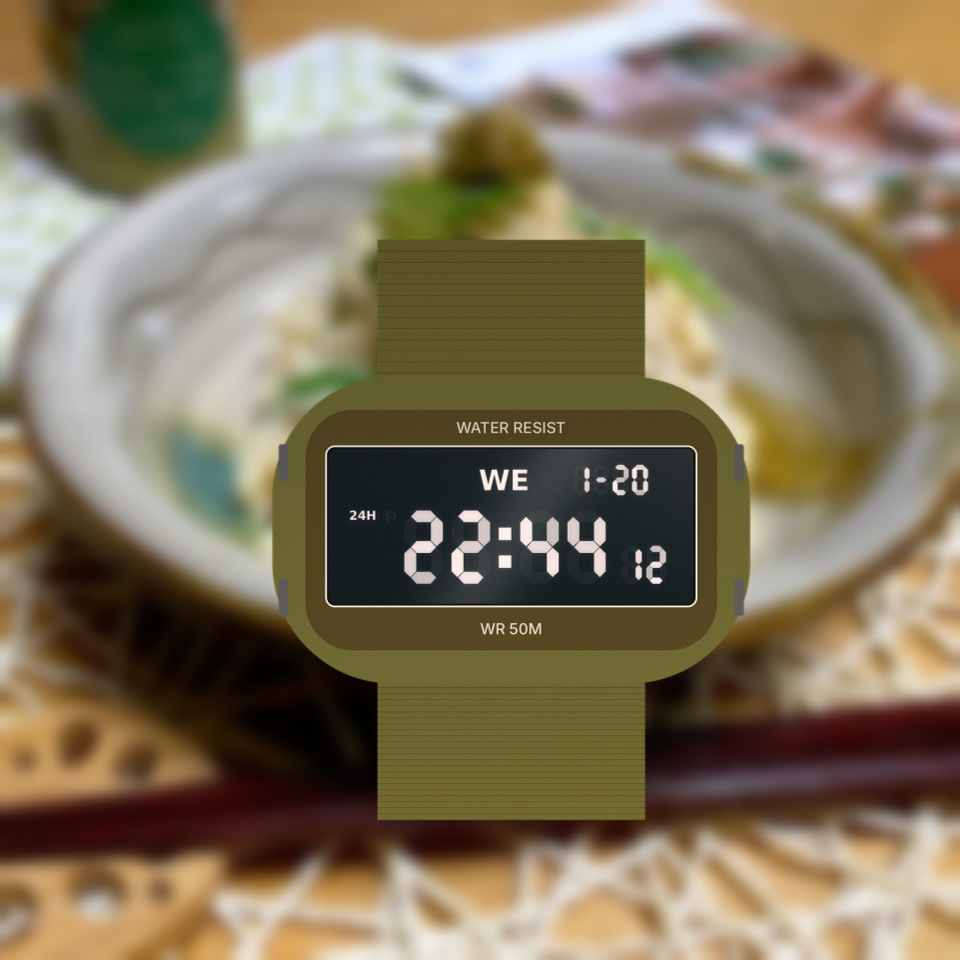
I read {"hour": 22, "minute": 44, "second": 12}
